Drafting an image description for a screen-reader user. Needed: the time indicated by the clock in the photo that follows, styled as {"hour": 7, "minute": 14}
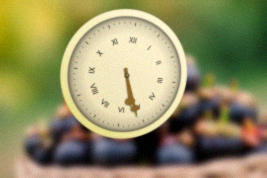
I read {"hour": 5, "minute": 26}
